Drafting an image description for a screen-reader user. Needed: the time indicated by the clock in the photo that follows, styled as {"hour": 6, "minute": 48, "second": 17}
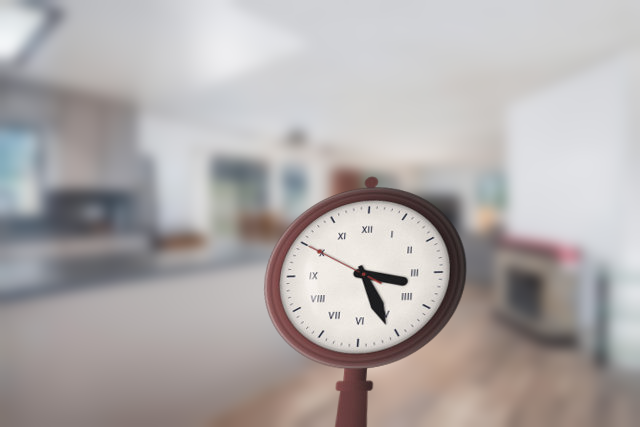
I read {"hour": 3, "minute": 25, "second": 50}
